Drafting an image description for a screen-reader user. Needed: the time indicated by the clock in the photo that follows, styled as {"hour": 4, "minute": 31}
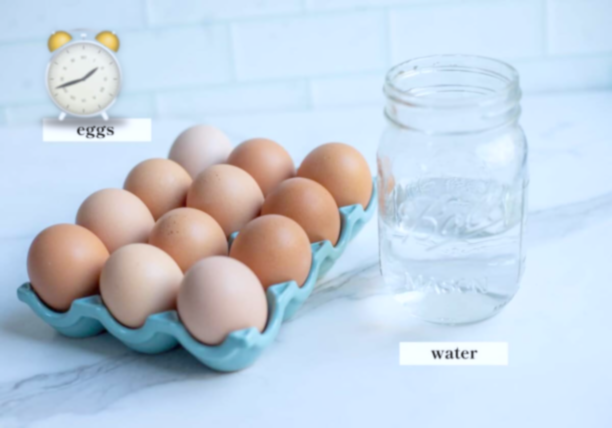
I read {"hour": 1, "minute": 42}
